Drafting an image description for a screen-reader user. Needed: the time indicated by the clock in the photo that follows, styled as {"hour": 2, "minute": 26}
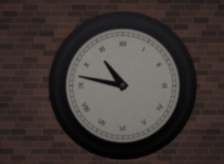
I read {"hour": 10, "minute": 47}
